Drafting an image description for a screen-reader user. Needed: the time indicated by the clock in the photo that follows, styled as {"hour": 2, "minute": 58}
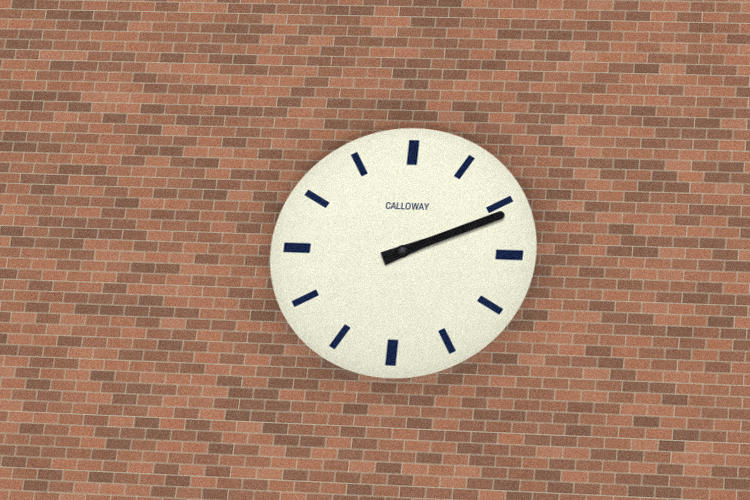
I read {"hour": 2, "minute": 11}
